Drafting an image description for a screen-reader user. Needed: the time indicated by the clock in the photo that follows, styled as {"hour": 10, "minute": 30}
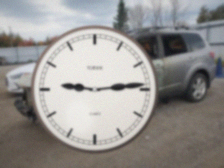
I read {"hour": 9, "minute": 14}
